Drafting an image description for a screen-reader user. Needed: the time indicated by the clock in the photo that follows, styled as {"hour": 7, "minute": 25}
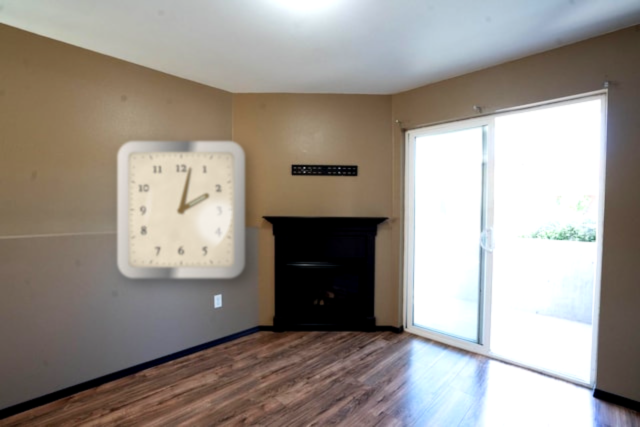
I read {"hour": 2, "minute": 2}
